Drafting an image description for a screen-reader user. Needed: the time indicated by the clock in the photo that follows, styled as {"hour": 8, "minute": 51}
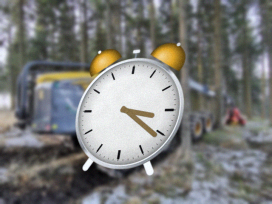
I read {"hour": 3, "minute": 21}
